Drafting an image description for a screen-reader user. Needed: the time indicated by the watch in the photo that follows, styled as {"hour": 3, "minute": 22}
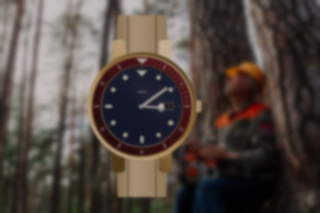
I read {"hour": 3, "minute": 9}
